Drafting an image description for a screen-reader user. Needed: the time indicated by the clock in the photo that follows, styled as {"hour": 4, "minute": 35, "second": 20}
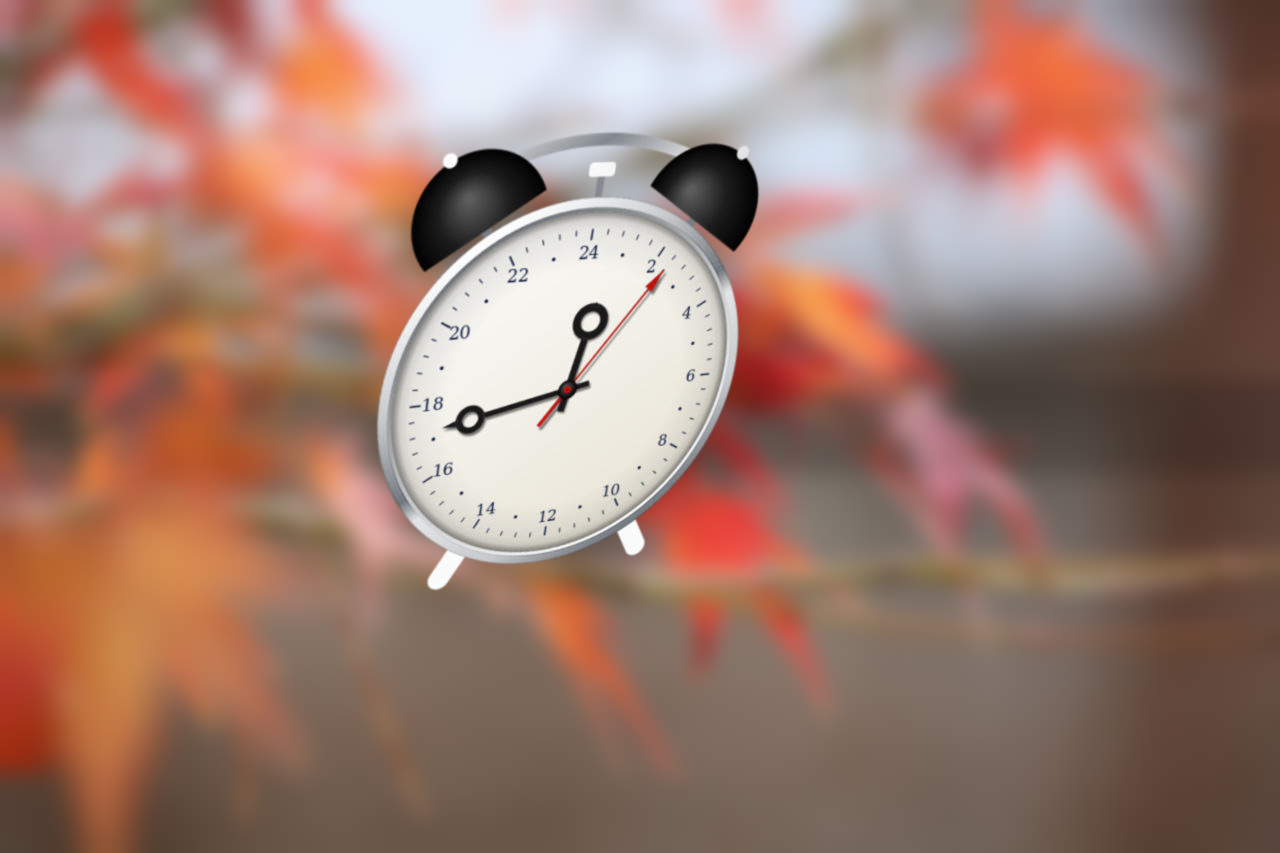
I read {"hour": 0, "minute": 43, "second": 6}
